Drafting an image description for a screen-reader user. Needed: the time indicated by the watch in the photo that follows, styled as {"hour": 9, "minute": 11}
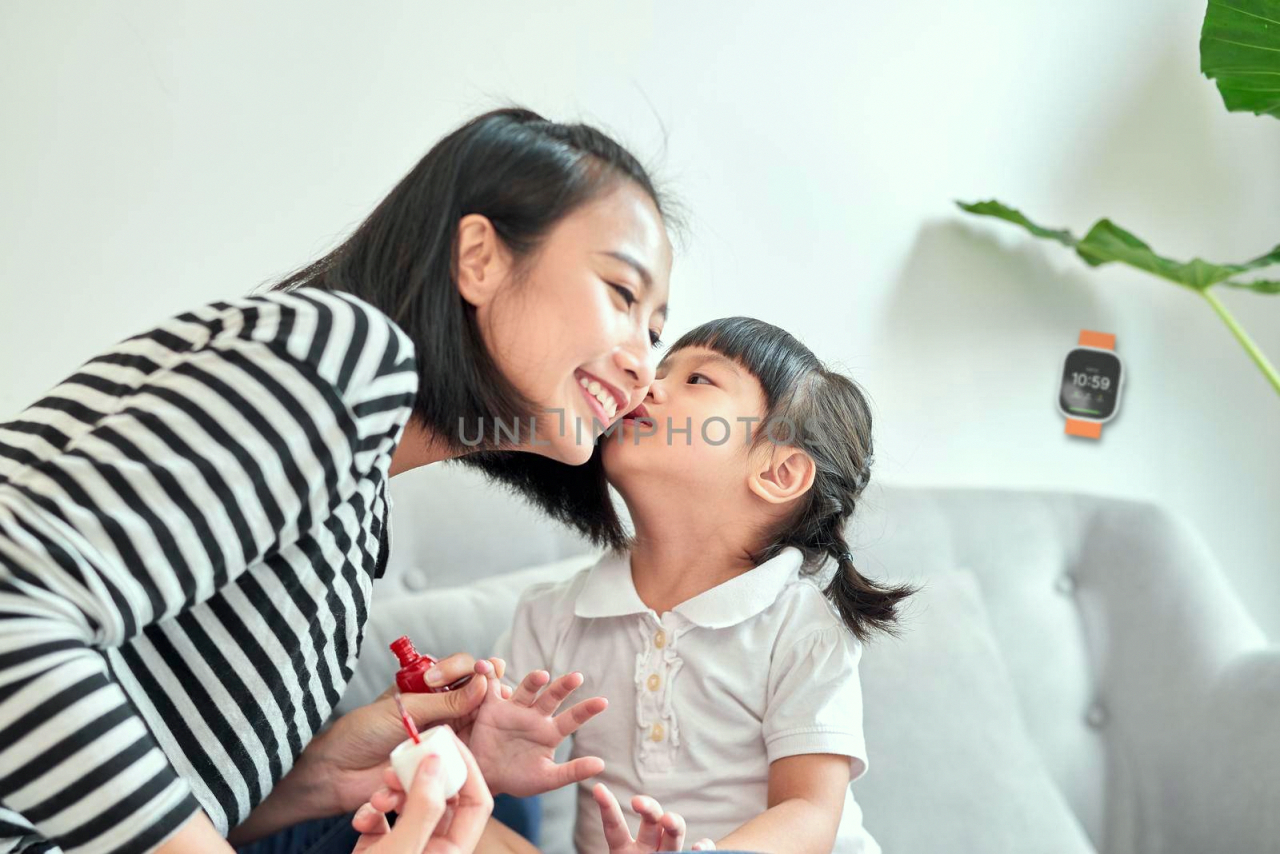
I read {"hour": 10, "minute": 59}
